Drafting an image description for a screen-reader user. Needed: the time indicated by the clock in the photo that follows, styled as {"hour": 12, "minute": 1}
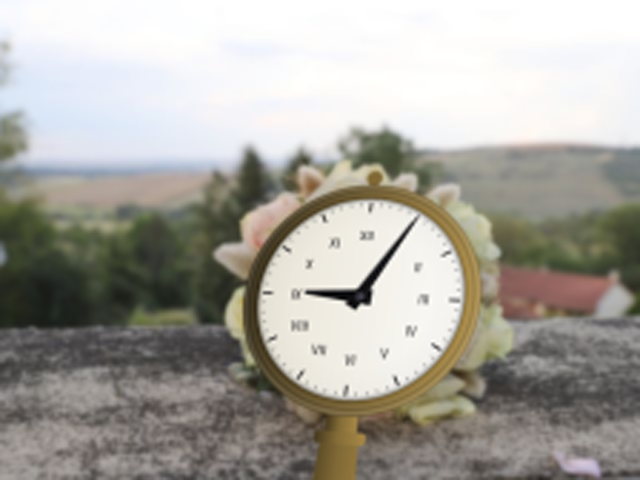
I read {"hour": 9, "minute": 5}
